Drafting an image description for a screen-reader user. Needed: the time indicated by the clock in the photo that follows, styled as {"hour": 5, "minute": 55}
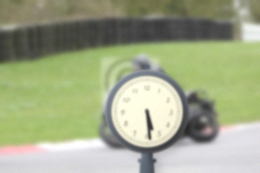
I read {"hour": 5, "minute": 29}
